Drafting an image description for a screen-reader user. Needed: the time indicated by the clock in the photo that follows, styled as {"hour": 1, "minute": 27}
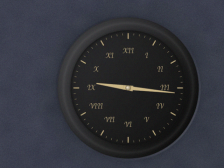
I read {"hour": 9, "minute": 16}
